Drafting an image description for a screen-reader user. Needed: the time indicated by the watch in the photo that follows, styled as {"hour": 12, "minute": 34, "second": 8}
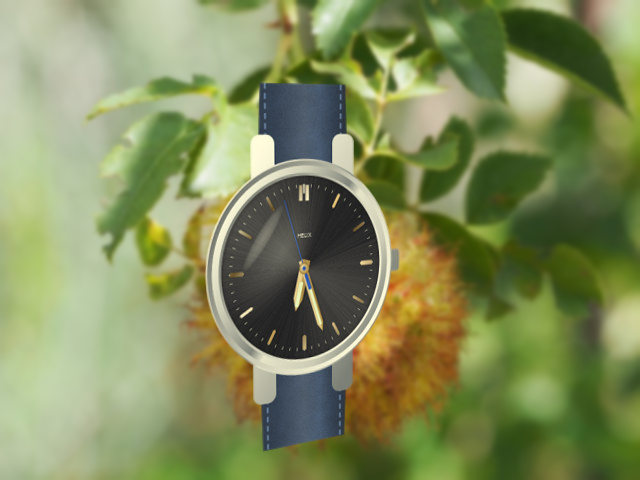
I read {"hour": 6, "minute": 26, "second": 57}
